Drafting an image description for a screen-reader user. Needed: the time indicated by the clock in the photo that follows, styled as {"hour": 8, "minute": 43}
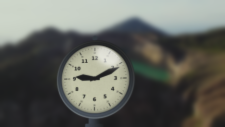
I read {"hour": 9, "minute": 11}
